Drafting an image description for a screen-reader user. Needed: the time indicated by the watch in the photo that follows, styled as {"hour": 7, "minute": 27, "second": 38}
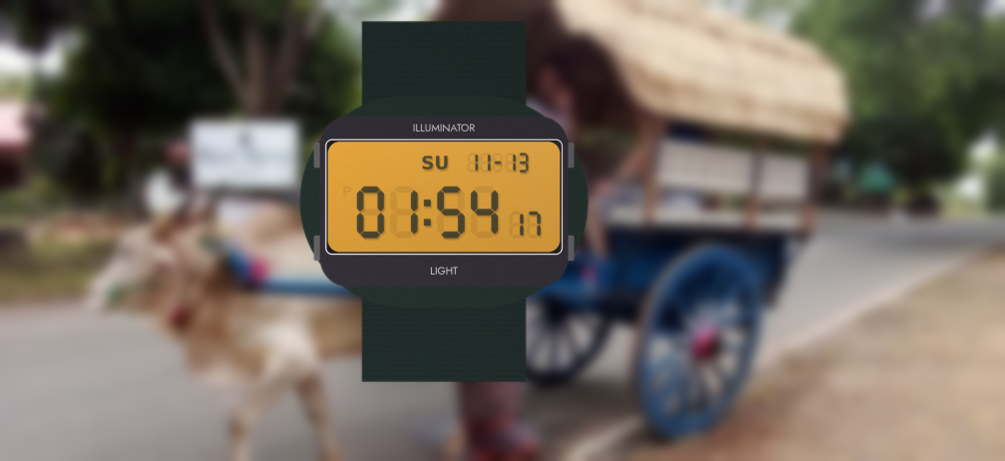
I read {"hour": 1, "minute": 54, "second": 17}
